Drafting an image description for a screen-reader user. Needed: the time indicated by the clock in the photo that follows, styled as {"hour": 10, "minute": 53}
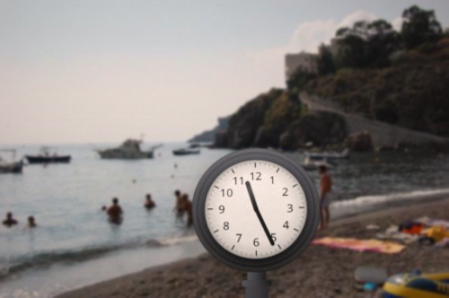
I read {"hour": 11, "minute": 26}
